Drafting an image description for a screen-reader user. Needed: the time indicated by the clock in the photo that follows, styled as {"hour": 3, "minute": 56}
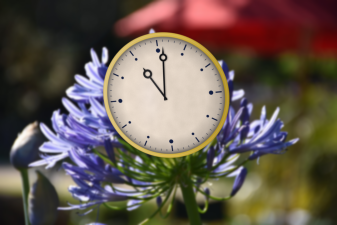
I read {"hour": 11, "minute": 1}
